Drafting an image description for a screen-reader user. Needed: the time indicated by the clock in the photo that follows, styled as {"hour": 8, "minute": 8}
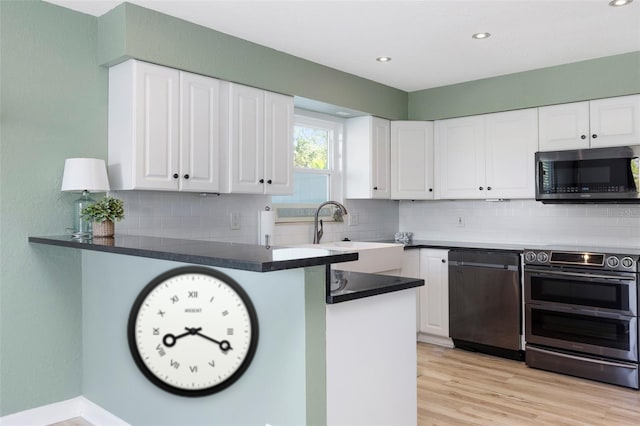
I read {"hour": 8, "minute": 19}
